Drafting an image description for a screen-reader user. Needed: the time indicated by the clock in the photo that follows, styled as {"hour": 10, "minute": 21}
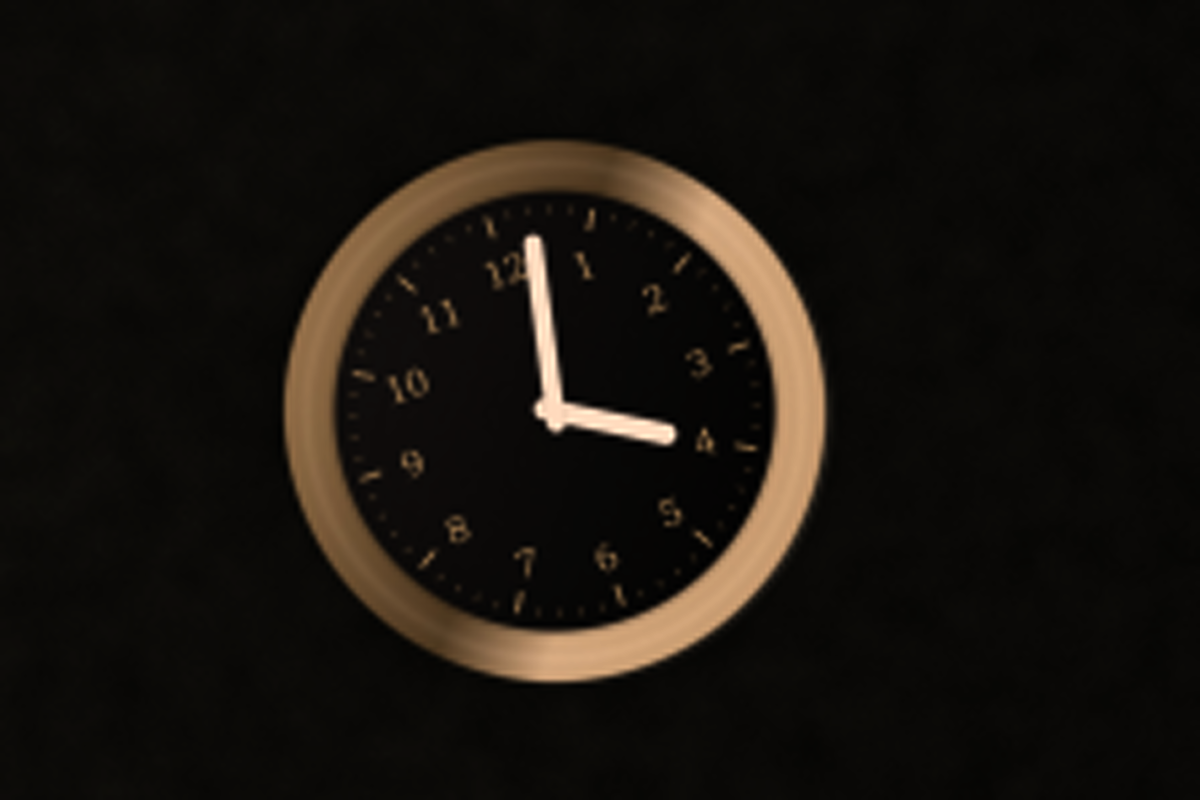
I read {"hour": 4, "minute": 2}
